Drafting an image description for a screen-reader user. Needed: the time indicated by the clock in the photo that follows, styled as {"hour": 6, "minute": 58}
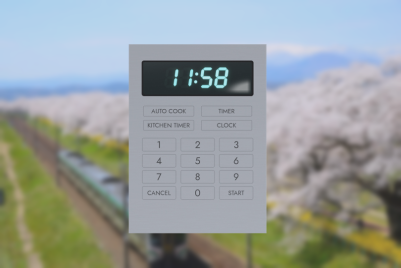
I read {"hour": 11, "minute": 58}
